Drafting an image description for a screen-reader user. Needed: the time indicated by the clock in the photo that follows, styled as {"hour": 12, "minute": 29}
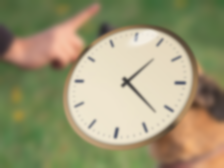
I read {"hour": 1, "minute": 22}
